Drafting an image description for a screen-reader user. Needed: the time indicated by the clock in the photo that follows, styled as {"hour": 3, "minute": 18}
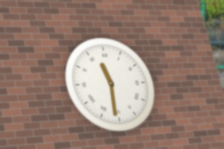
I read {"hour": 11, "minute": 31}
